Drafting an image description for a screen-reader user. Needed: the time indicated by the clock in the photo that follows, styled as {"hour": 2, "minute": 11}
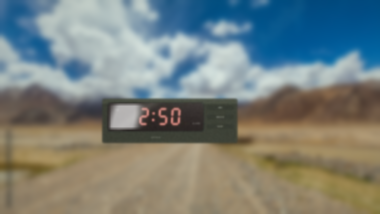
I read {"hour": 2, "minute": 50}
